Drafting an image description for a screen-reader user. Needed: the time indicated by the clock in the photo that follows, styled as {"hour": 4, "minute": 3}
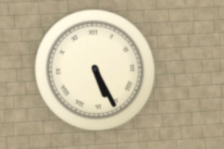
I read {"hour": 5, "minute": 26}
